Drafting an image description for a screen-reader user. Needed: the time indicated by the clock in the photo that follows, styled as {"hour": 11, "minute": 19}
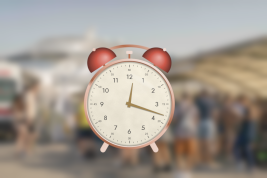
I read {"hour": 12, "minute": 18}
